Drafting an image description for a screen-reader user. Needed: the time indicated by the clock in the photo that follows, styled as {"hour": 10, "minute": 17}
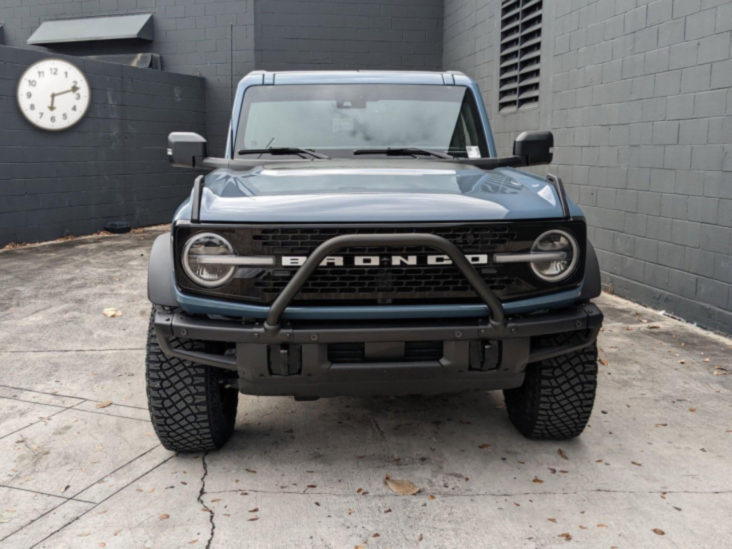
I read {"hour": 6, "minute": 12}
